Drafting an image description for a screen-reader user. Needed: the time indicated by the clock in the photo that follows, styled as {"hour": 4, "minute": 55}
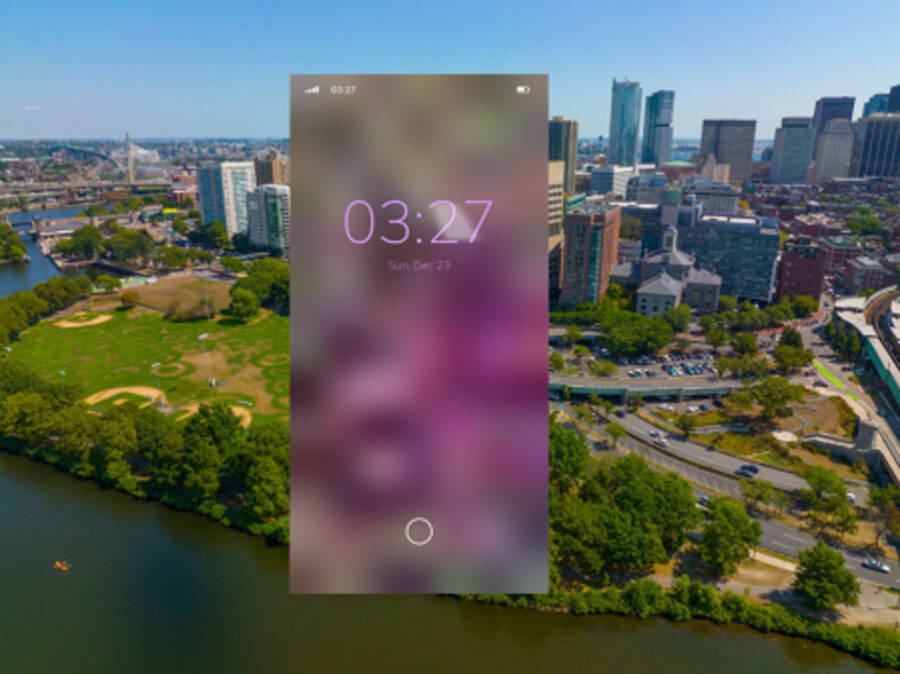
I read {"hour": 3, "minute": 27}
